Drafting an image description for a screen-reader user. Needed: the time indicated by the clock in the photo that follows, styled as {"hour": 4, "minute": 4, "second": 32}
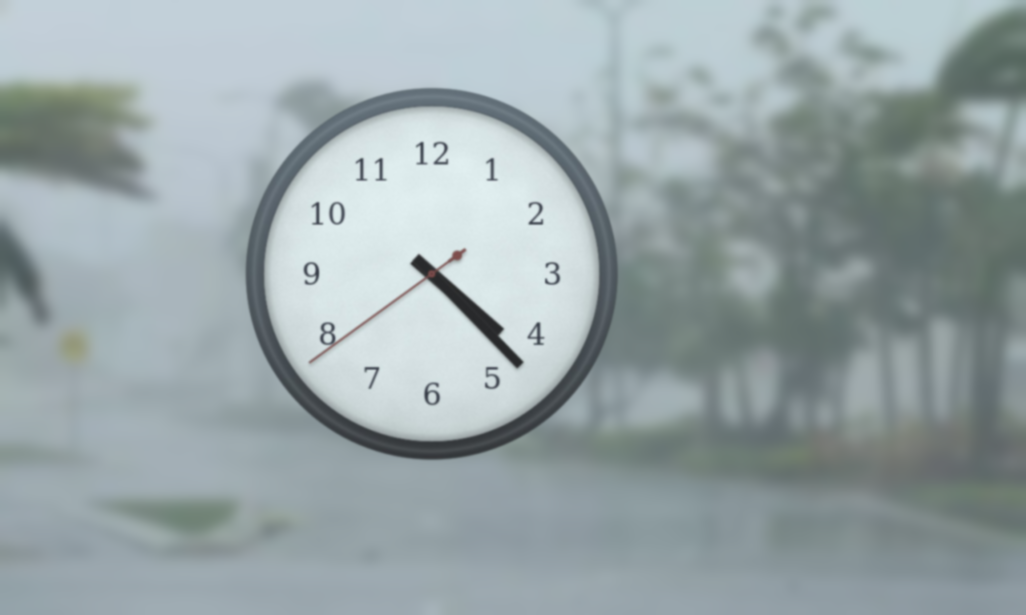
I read {"hour": 4, "minute": 22, "second": 39}
